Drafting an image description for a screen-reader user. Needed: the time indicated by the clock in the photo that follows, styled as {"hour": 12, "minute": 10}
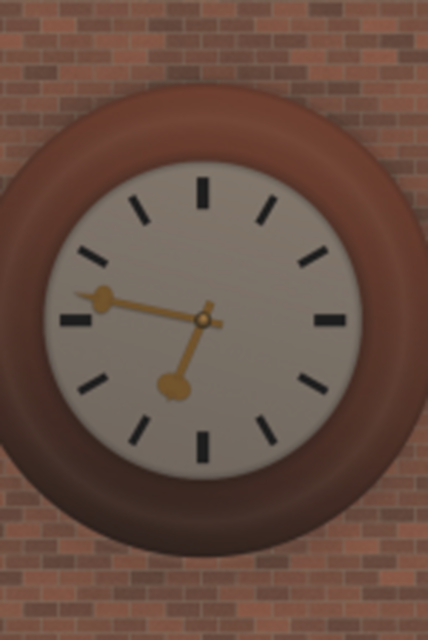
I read {"hour": 6, "minute": 47}
